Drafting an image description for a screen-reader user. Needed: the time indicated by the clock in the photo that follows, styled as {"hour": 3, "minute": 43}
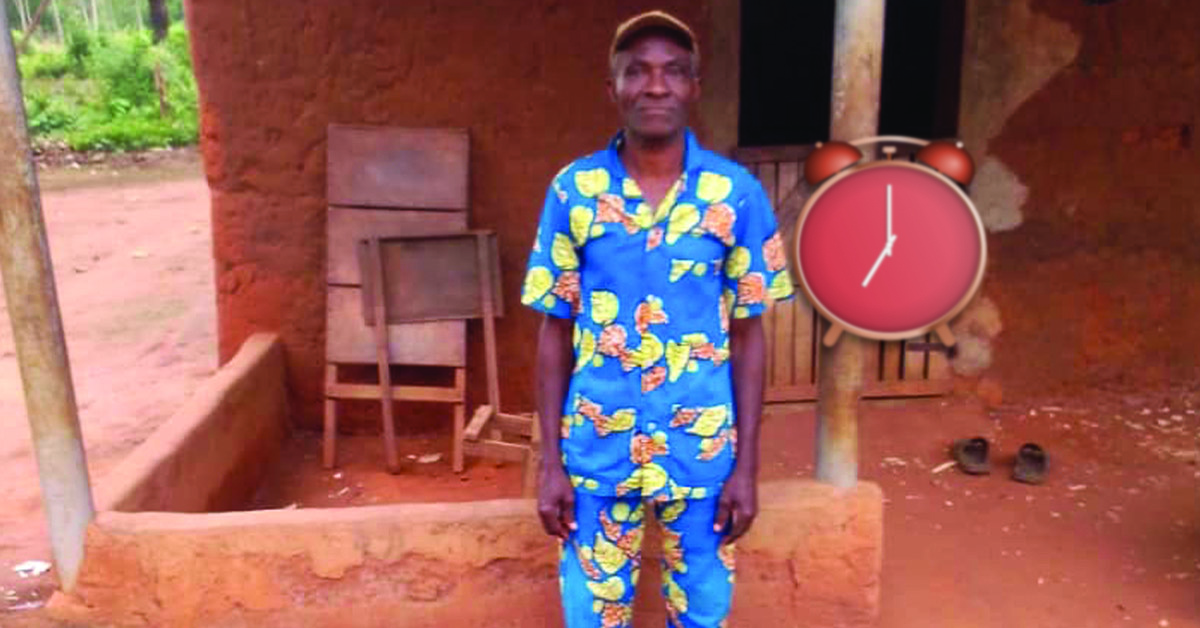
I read {"hour": 7, "minute": 0}
